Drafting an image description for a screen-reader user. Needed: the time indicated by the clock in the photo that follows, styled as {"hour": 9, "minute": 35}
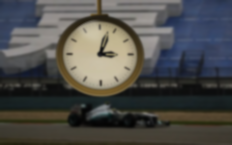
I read {"hour": 3, "minute": 3}
